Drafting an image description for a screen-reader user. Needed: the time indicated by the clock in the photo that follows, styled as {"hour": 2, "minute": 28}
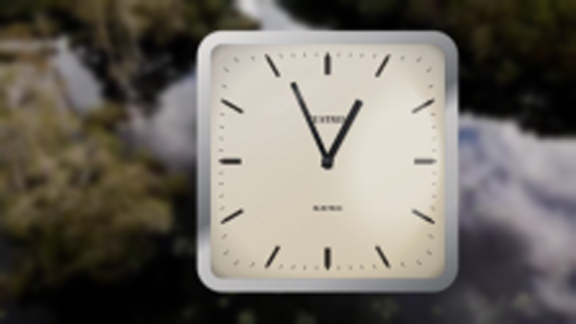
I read {"hour": 12, "minute": 56}
